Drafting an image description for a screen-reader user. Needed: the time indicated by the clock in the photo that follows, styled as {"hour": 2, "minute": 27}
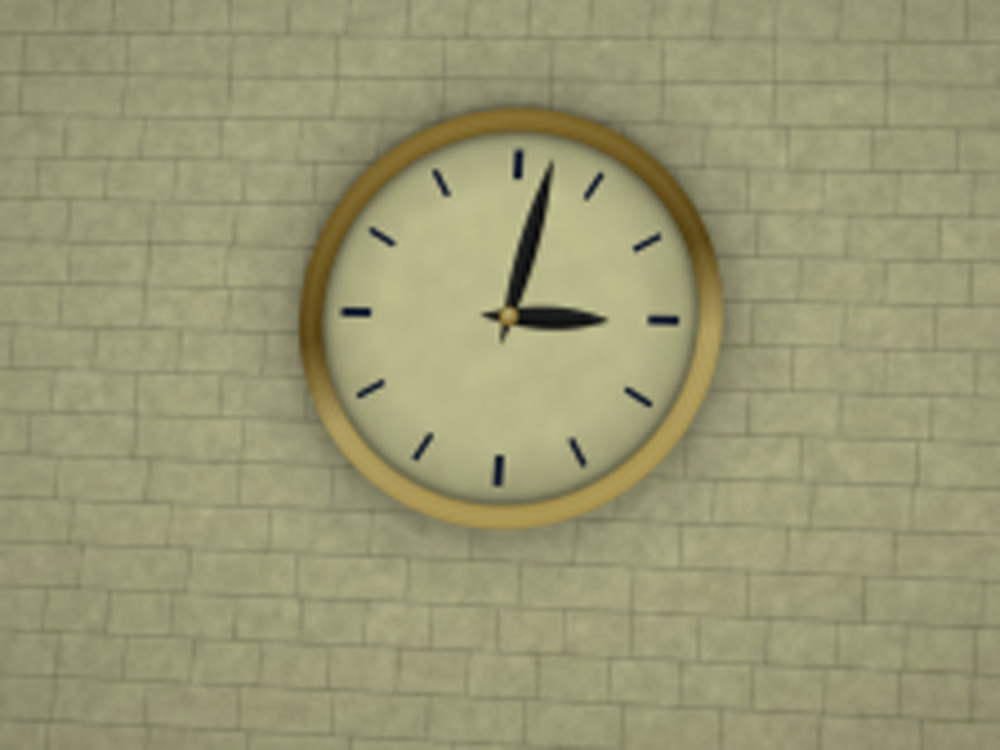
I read {"hour": 3, "minute": 2}
